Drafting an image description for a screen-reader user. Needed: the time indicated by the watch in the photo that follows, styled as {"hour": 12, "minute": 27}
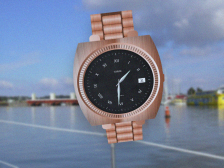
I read {"hour": 1, "minute": 31}
